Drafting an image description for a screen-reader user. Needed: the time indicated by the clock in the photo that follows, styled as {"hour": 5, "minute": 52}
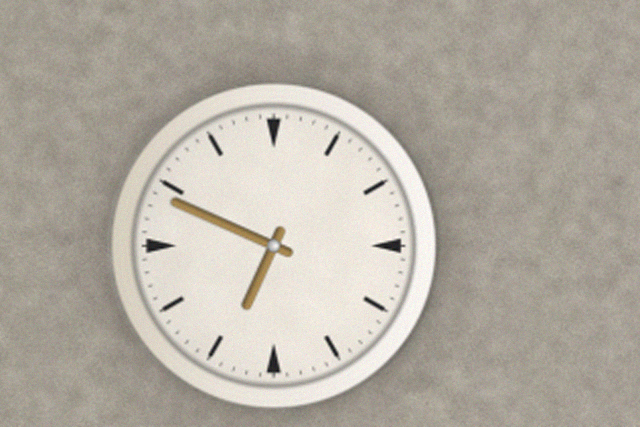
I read {"hour": 6, "minute": 49}
